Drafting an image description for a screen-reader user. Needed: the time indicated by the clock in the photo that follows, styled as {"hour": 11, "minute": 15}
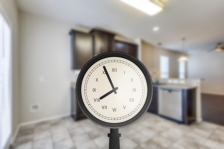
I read {"hour": 7, "minute": 56}
